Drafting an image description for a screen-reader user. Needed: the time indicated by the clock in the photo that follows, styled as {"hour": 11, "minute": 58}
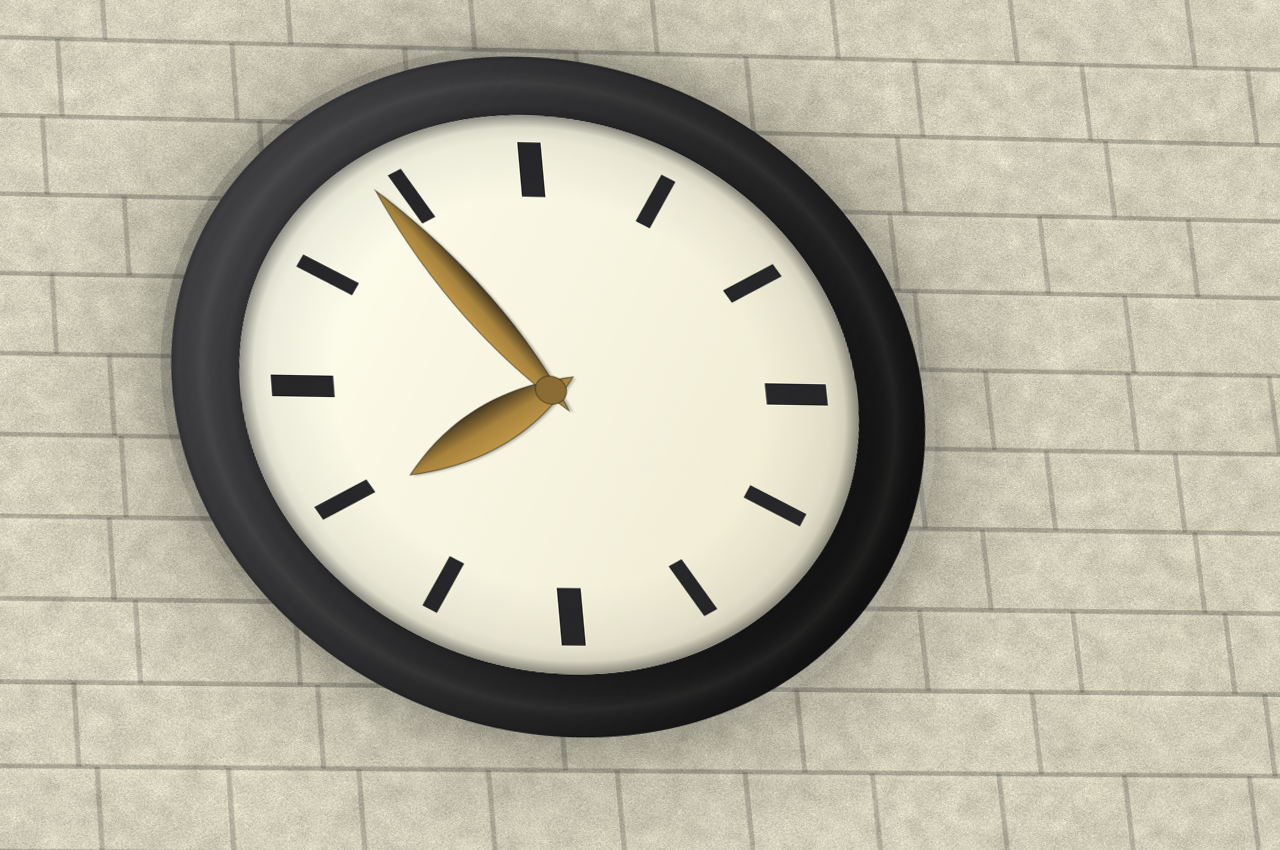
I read {"hour": 7, "minute": 54}
